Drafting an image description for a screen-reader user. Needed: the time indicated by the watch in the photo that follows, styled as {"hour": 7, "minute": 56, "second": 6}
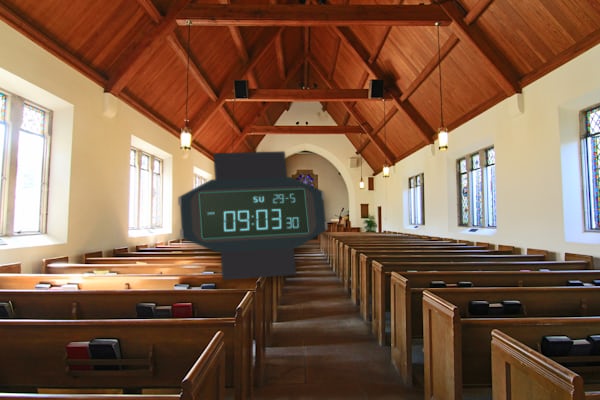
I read {"hour": 9, "minute": 3, "second": 30}
